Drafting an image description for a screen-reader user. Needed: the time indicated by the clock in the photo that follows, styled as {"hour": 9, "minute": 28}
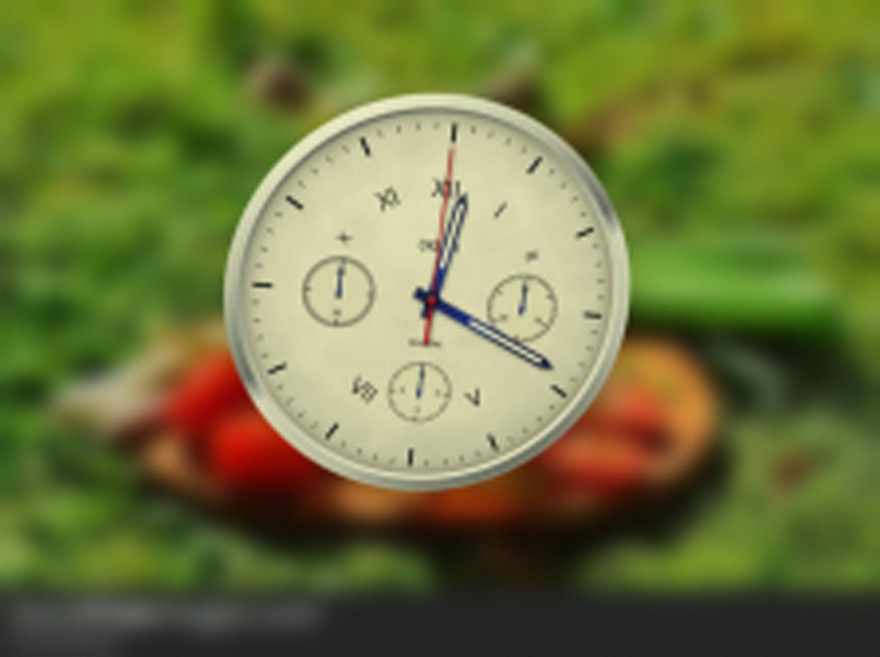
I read {"hour": 12, "minute": 19}
